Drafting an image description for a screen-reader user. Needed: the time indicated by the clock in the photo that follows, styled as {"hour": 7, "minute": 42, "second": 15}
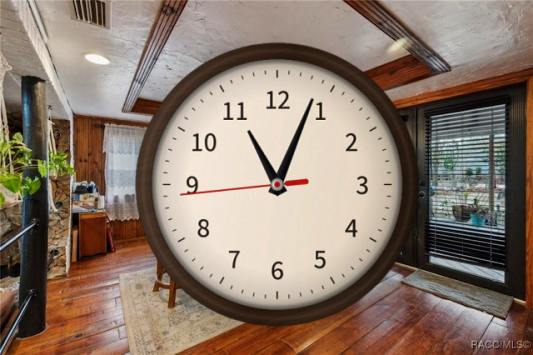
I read {"hour": 11, "minute": 3, "second": 44}
